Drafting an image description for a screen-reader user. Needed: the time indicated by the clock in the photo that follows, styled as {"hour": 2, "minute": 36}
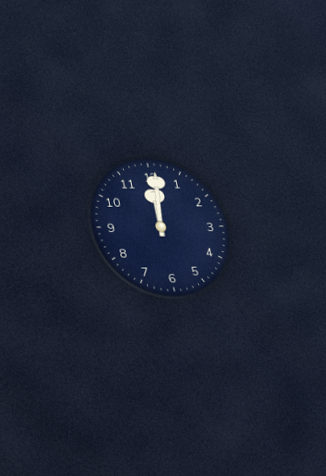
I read {"hour": 12, "minute": 1}
